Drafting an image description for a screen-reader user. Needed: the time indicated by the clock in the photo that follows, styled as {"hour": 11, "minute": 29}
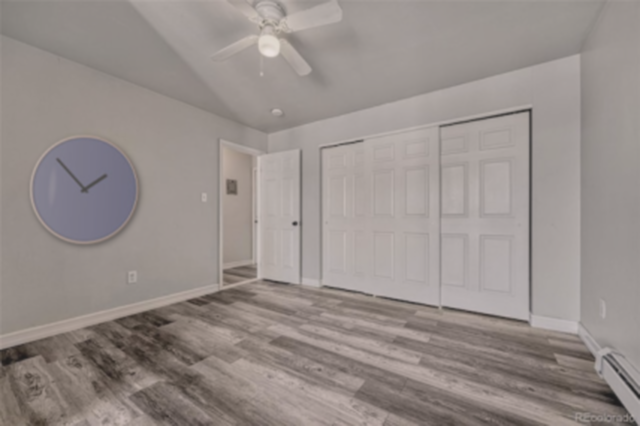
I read {"hour": 1, "minute": 53}
